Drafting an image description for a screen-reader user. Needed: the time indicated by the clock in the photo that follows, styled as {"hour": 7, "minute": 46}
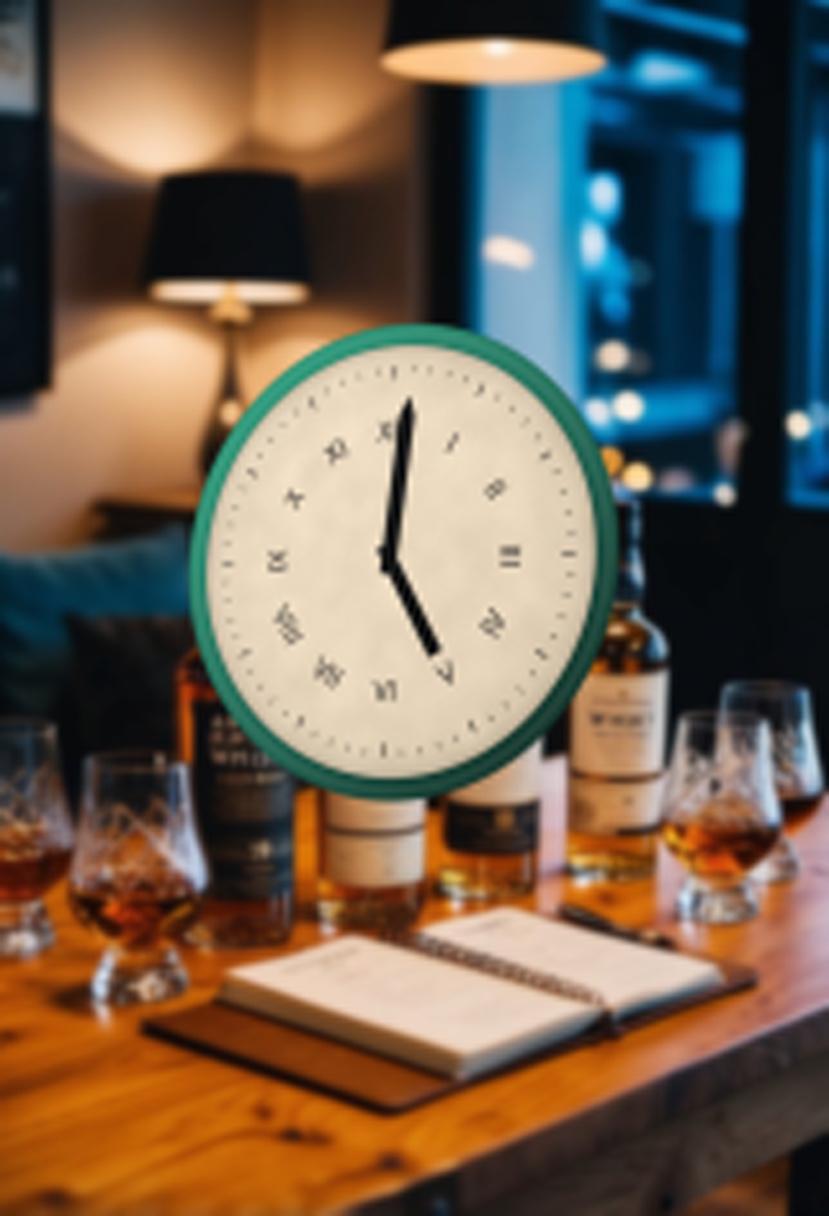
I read {"hour": 5, "minute": 1}
